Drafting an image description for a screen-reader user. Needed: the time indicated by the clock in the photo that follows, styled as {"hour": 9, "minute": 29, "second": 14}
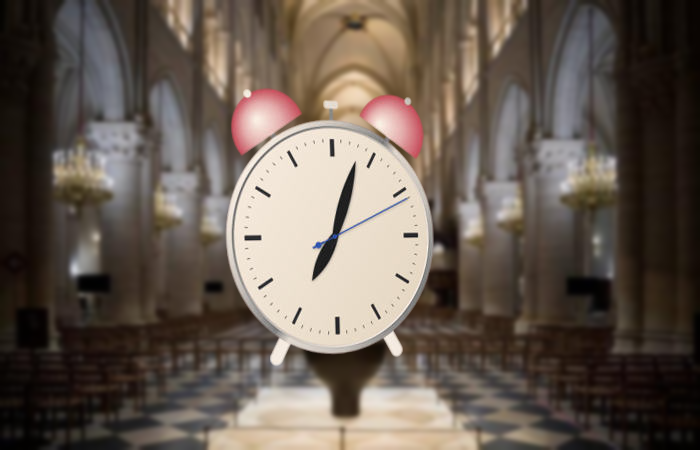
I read {"hour": 7, "minute": 3, "second": 11}
